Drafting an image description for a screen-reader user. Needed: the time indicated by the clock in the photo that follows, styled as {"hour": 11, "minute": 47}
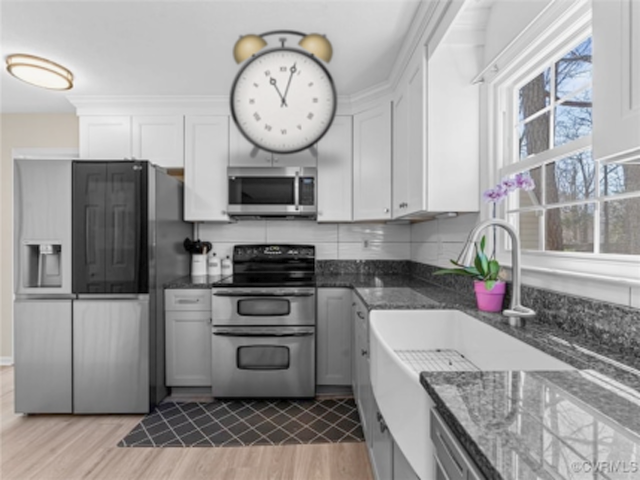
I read {"hour": 11, "minute": 3}
